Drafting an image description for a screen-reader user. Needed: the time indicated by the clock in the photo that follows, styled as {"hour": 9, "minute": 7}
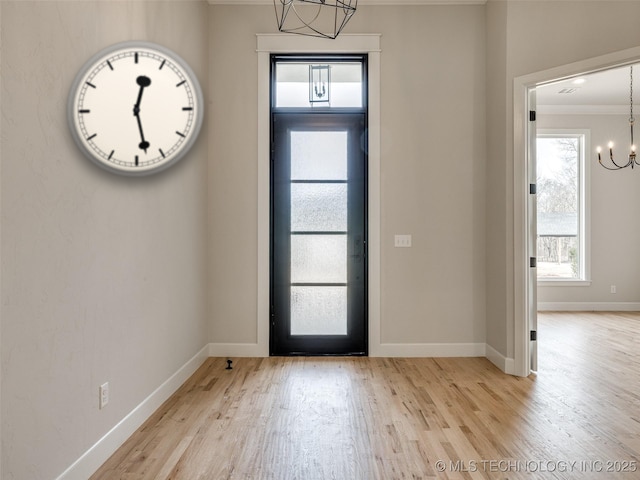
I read {"hour": 12, "minute": 28}
